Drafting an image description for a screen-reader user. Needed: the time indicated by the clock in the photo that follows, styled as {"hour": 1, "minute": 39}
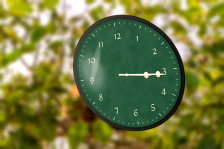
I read {"hour": 3, "minute": 16}
